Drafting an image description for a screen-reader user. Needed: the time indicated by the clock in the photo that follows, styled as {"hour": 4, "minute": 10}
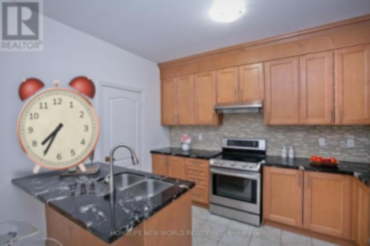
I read {"hour": 7, "minute": 35}
